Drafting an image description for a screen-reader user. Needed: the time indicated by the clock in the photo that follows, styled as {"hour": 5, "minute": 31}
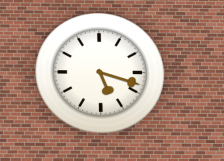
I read {"hour": 5, "minute": 18}
